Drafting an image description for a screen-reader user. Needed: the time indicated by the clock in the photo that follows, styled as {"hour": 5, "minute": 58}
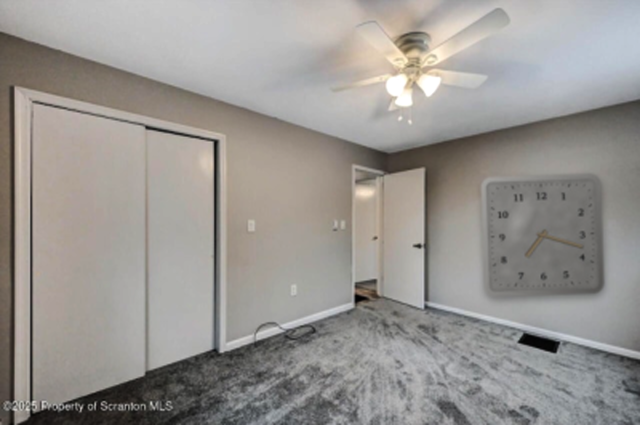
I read {"hour": 7, "minute": 18}
